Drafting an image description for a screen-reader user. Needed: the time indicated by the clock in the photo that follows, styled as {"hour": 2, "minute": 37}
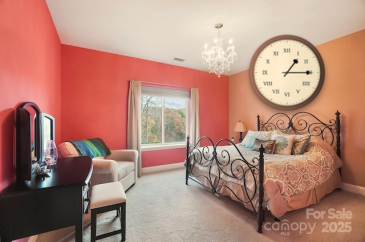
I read {"hour": 1, "minute": 15}
